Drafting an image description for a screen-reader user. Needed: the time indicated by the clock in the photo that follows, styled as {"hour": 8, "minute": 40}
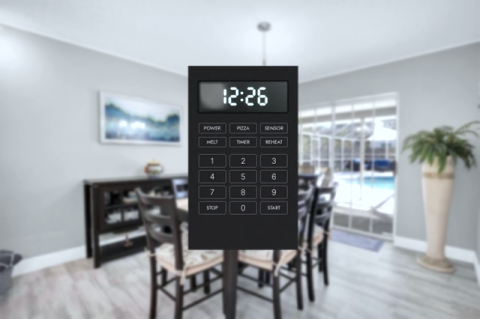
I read {"hour": 12, "minute": 26}
